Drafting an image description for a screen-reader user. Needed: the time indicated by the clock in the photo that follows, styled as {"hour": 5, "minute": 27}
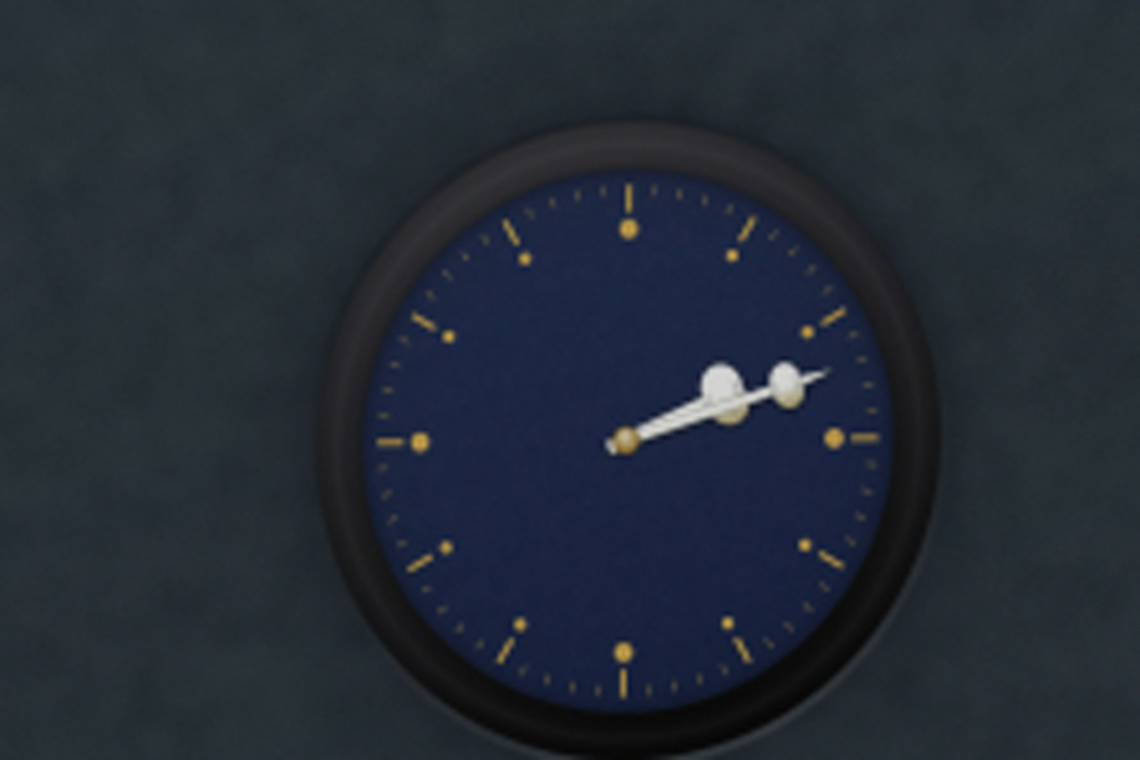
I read {"hour": 2, "minute": 12}
